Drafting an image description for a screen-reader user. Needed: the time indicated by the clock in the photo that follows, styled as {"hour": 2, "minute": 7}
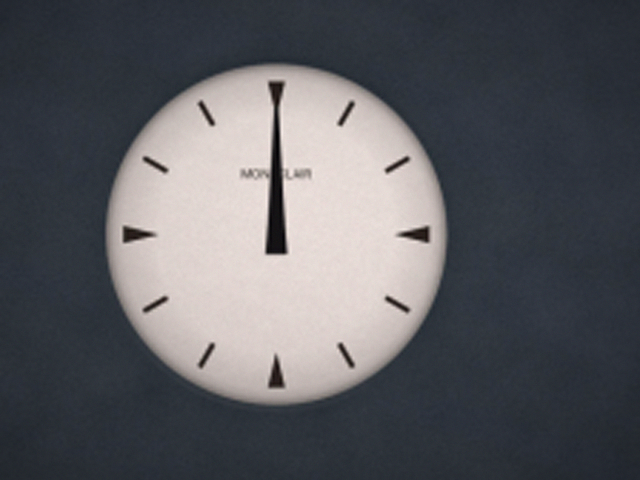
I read {"hour": 12, "minute": 0}
